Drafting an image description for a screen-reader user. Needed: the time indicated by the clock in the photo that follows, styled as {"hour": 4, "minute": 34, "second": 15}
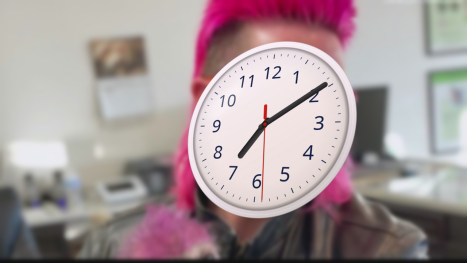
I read {"hour": 7, "minute": 9, "second": 29}
